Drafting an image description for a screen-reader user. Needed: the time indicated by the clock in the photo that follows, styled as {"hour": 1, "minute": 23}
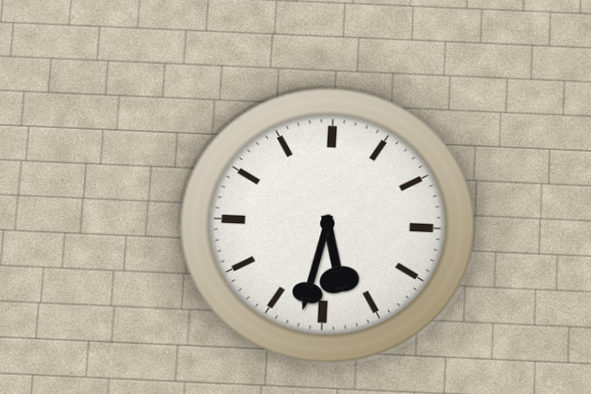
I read {"hour": 5, "minute": 32}
